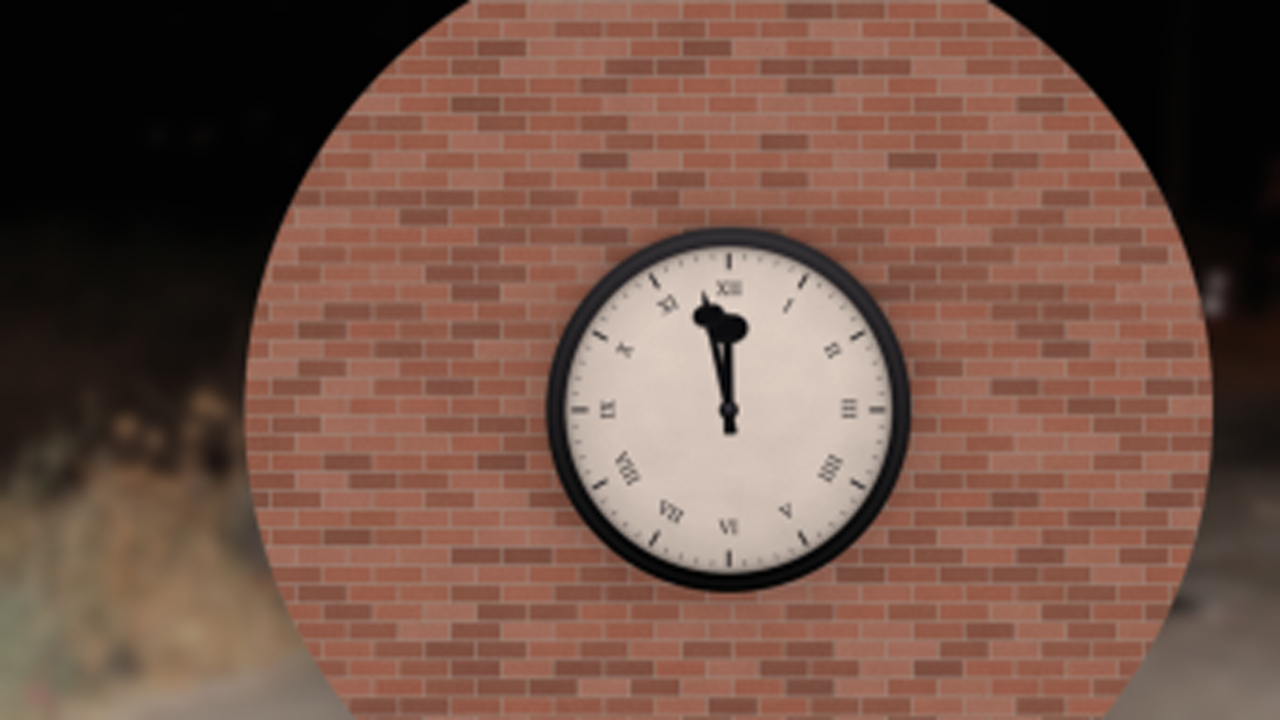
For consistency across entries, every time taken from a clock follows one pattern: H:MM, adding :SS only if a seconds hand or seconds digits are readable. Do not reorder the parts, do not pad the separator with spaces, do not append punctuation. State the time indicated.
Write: 11:58
